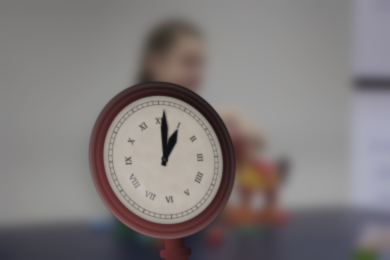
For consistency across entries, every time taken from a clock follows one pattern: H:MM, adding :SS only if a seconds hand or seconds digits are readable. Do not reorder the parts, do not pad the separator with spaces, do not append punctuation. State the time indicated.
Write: 1:01
